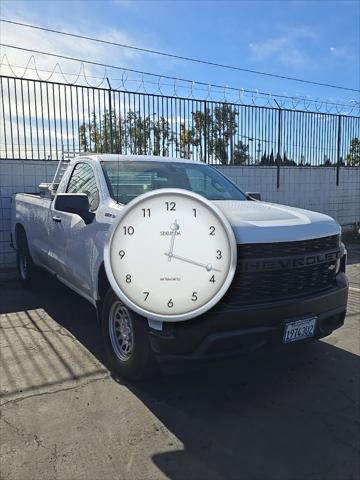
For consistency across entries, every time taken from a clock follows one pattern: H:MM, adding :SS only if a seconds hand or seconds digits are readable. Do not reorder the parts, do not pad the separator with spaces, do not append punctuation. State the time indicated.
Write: 12:18
